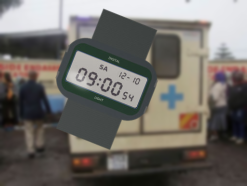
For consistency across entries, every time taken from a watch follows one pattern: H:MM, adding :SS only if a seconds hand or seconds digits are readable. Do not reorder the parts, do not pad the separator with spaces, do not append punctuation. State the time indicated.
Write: 9:00:54
